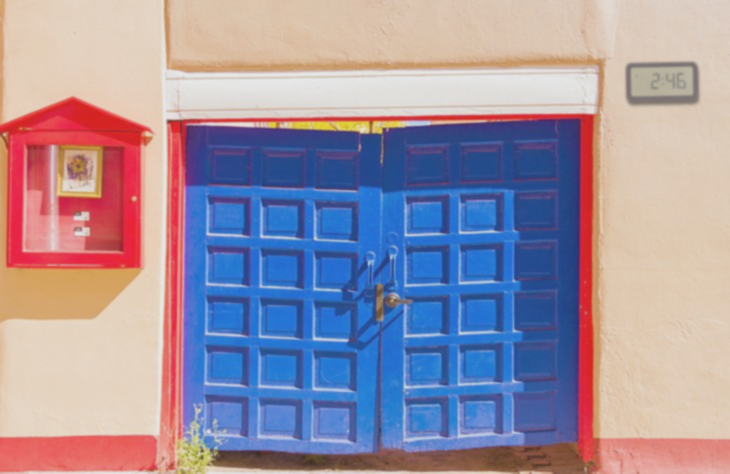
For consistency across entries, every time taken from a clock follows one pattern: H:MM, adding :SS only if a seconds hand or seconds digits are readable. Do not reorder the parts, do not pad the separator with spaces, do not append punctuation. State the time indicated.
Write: 2:46
